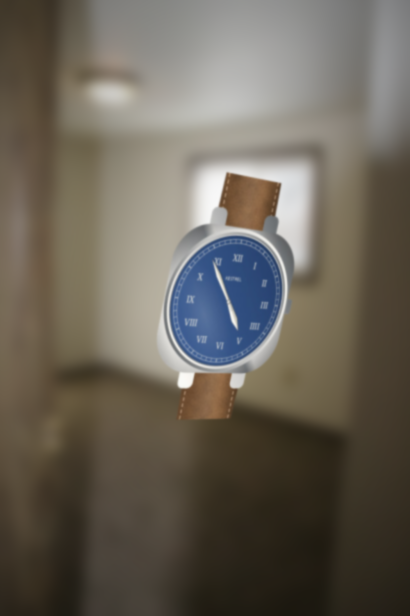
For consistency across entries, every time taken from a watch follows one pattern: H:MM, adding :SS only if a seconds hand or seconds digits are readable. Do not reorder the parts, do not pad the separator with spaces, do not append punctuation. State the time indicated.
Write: 4:54
